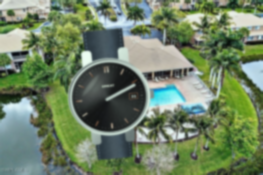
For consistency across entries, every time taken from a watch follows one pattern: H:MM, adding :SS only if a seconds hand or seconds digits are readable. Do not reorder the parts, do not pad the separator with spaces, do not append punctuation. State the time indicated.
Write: 2:11
